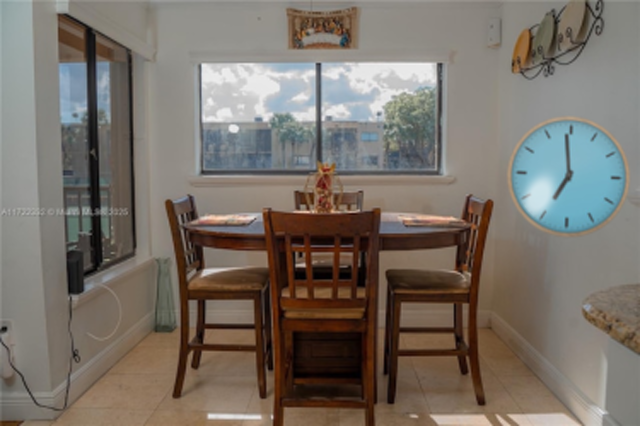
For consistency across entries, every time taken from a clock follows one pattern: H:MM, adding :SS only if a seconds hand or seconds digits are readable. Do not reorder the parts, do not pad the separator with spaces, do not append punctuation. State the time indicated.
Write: 6:59
